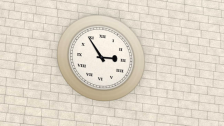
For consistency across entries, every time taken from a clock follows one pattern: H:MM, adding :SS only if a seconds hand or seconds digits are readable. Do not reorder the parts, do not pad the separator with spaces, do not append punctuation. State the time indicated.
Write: 2:54
